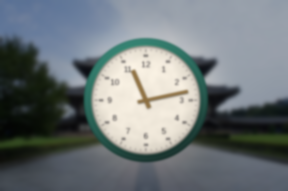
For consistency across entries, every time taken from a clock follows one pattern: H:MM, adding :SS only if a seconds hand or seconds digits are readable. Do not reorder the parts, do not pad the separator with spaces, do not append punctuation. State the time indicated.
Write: 11:13
